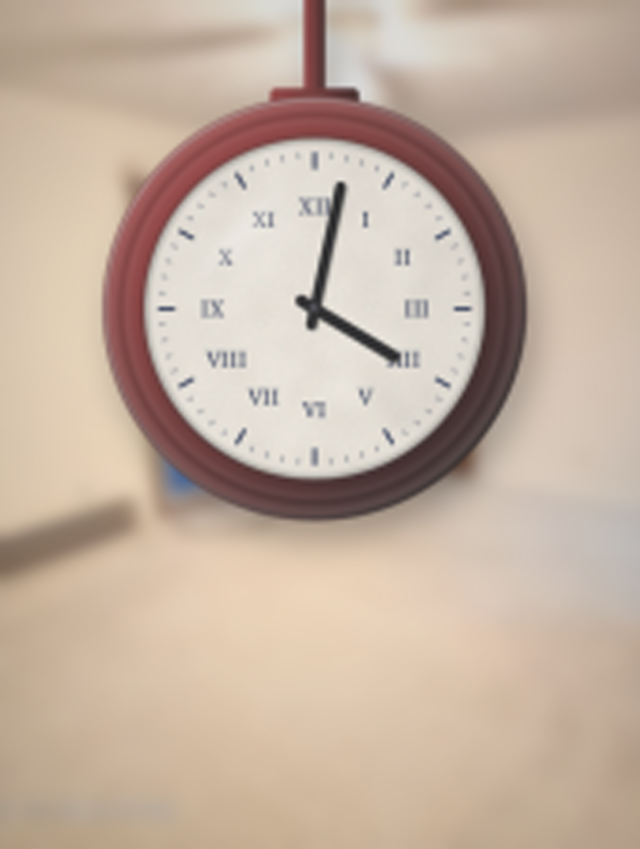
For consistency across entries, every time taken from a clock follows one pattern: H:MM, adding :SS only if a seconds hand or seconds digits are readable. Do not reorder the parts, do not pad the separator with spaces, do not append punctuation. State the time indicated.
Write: 4:02
